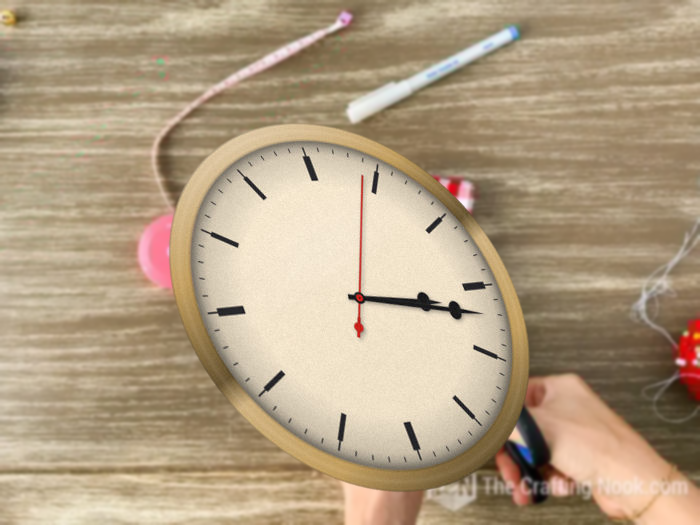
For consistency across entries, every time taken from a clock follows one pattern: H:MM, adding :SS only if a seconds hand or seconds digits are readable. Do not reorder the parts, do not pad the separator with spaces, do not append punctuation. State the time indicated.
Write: 3:17:04
